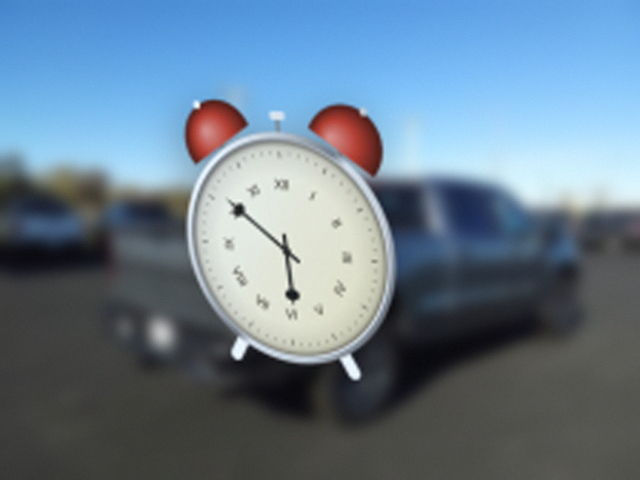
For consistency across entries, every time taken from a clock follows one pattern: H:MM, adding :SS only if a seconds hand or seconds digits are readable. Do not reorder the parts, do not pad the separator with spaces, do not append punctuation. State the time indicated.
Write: 5:51
